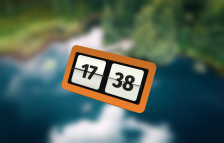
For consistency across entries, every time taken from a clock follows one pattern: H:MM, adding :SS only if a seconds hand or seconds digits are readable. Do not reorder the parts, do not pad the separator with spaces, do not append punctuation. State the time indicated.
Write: 17:38
